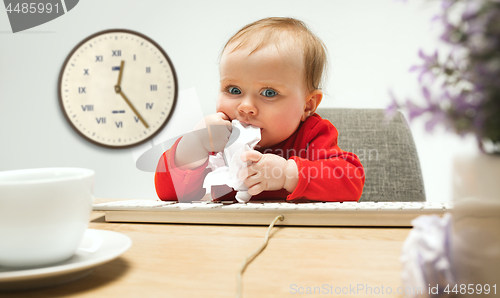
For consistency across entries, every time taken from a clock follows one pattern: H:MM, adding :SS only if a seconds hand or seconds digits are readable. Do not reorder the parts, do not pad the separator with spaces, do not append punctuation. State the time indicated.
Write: 12:24
